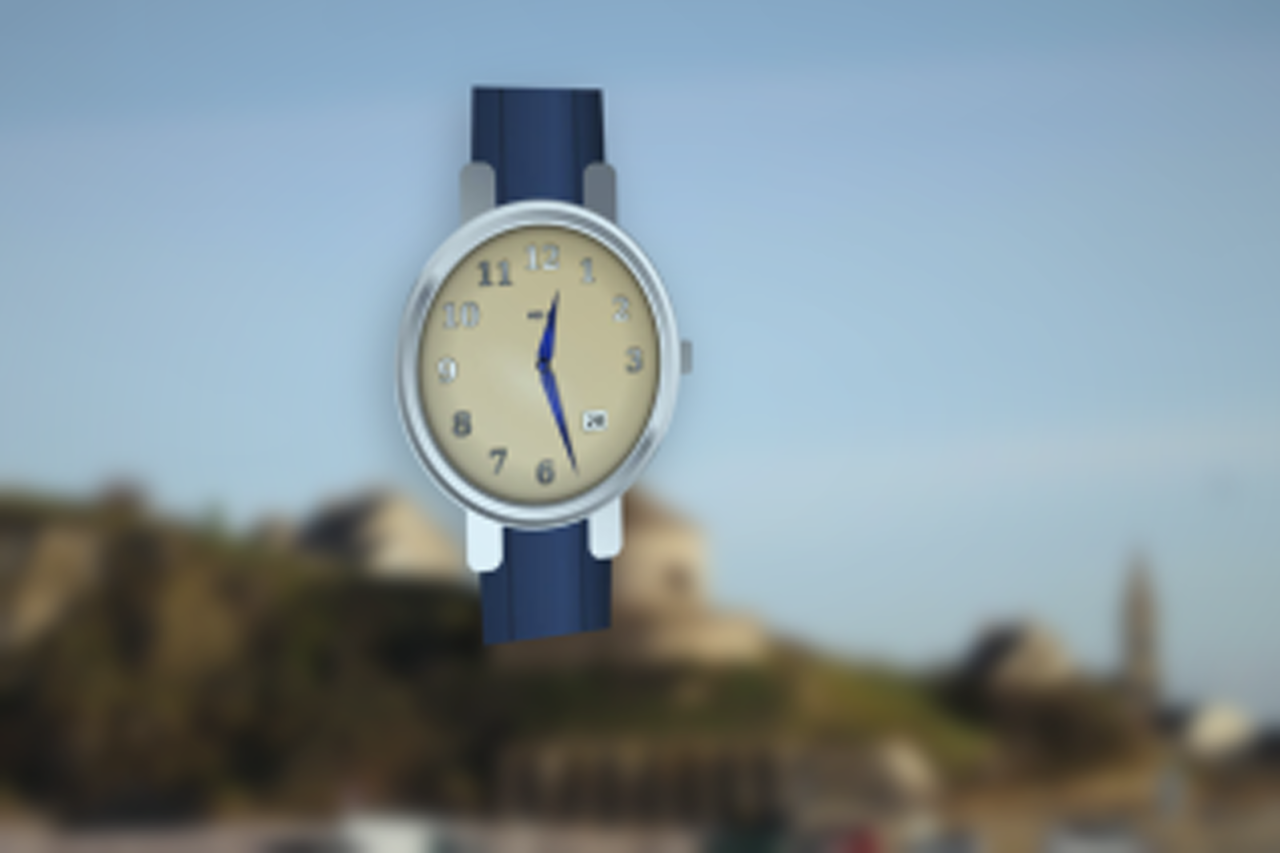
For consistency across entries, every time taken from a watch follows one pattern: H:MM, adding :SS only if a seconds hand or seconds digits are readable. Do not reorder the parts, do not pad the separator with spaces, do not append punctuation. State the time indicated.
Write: 12:27
